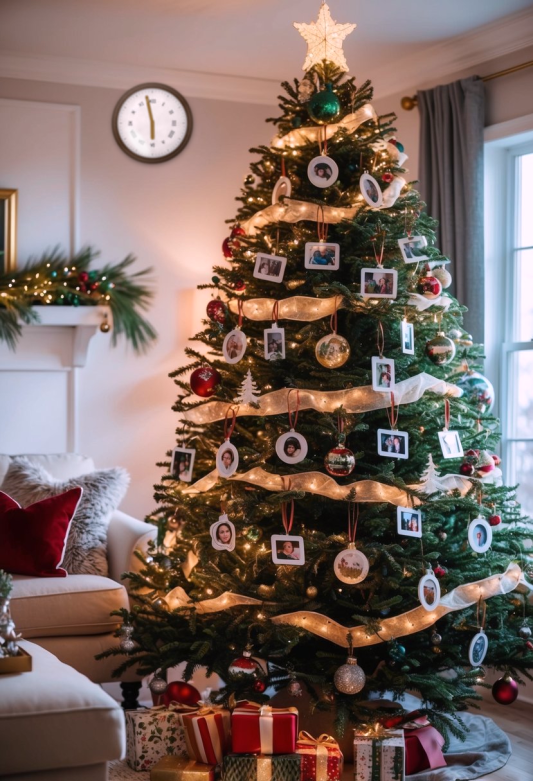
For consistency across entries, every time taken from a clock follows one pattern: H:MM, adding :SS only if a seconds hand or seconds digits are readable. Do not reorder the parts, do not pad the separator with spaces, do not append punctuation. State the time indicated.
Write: 5:58
